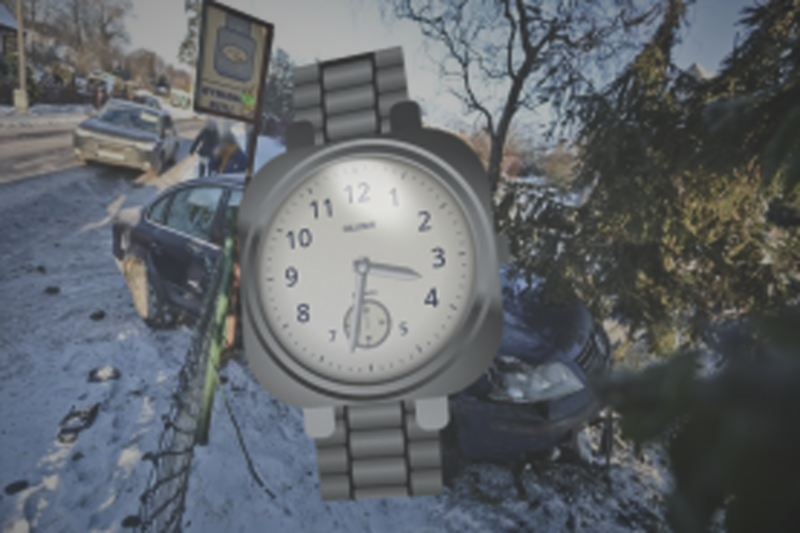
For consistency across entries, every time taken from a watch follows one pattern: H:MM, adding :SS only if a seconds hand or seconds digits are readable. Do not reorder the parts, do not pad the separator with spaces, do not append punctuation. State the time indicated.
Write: 3:32
